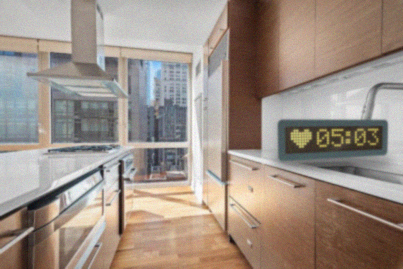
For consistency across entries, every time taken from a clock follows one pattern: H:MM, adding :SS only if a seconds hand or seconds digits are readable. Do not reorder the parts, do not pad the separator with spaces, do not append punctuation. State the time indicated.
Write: 5:03
